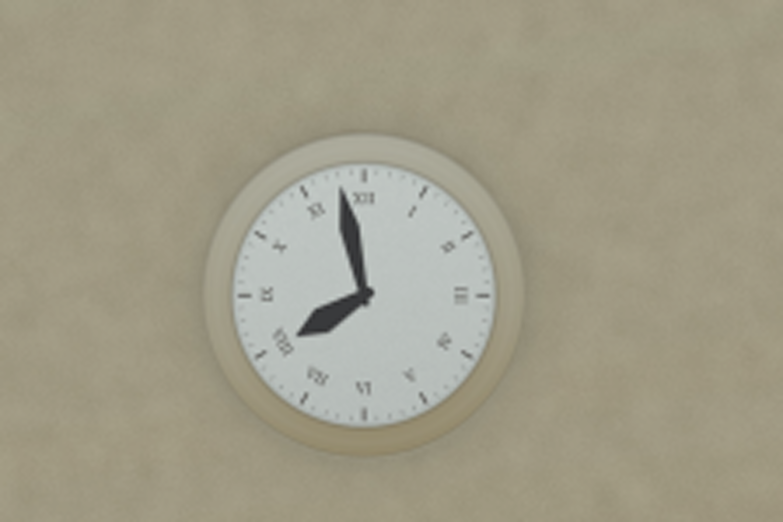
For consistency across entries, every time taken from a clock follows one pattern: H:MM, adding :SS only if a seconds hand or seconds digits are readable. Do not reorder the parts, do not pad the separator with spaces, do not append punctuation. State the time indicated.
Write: 7:58
